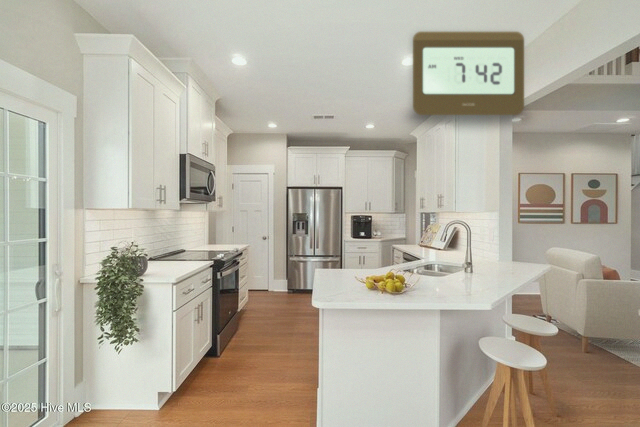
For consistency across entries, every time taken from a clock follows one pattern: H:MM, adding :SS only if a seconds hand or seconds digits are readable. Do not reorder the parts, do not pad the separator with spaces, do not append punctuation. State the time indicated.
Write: 7:42
